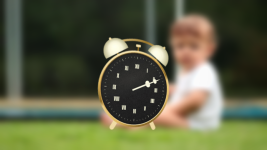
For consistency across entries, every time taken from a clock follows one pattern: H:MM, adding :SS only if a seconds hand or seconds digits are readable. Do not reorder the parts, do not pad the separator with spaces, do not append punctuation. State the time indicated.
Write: 2:11
